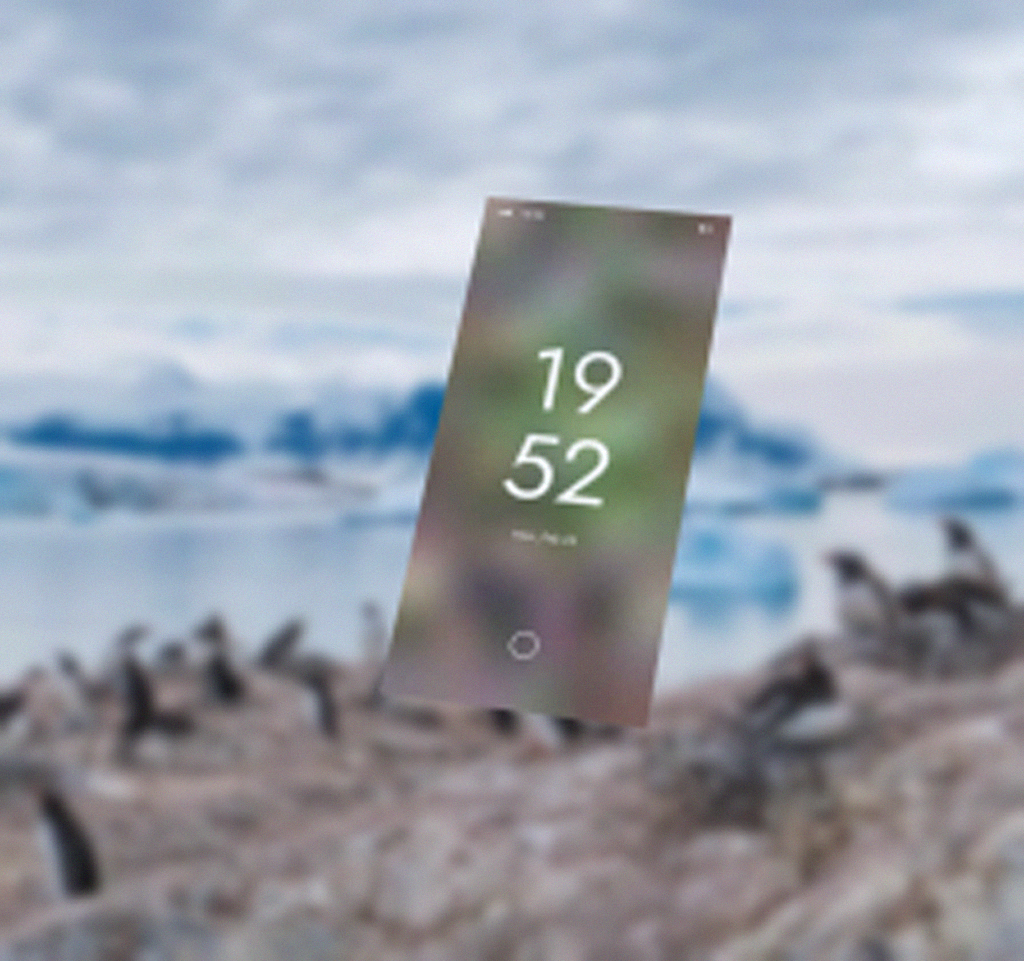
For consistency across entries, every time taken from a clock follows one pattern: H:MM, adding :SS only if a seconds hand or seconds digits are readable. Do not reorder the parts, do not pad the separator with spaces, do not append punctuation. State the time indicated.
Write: 19:52
